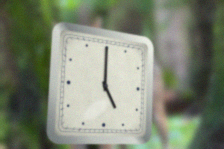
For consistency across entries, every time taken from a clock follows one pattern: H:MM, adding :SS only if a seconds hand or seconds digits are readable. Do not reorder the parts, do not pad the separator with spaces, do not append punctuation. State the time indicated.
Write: 5:00
